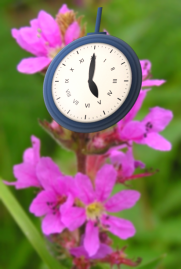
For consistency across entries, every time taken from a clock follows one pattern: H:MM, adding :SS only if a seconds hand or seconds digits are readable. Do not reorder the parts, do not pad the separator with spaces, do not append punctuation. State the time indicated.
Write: 5:00
